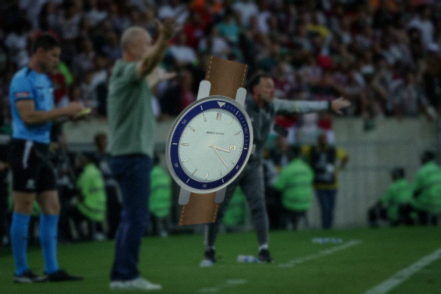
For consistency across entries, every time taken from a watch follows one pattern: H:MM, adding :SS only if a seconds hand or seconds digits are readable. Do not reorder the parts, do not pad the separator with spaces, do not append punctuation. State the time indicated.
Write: 3:22
